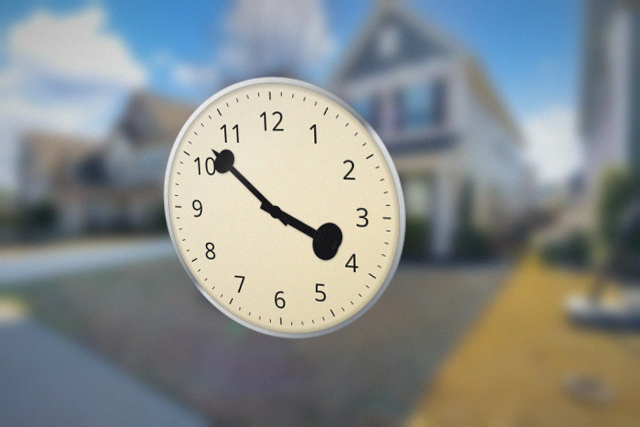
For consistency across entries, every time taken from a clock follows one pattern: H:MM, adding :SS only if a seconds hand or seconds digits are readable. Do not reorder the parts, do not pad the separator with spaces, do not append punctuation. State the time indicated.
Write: 3:52
